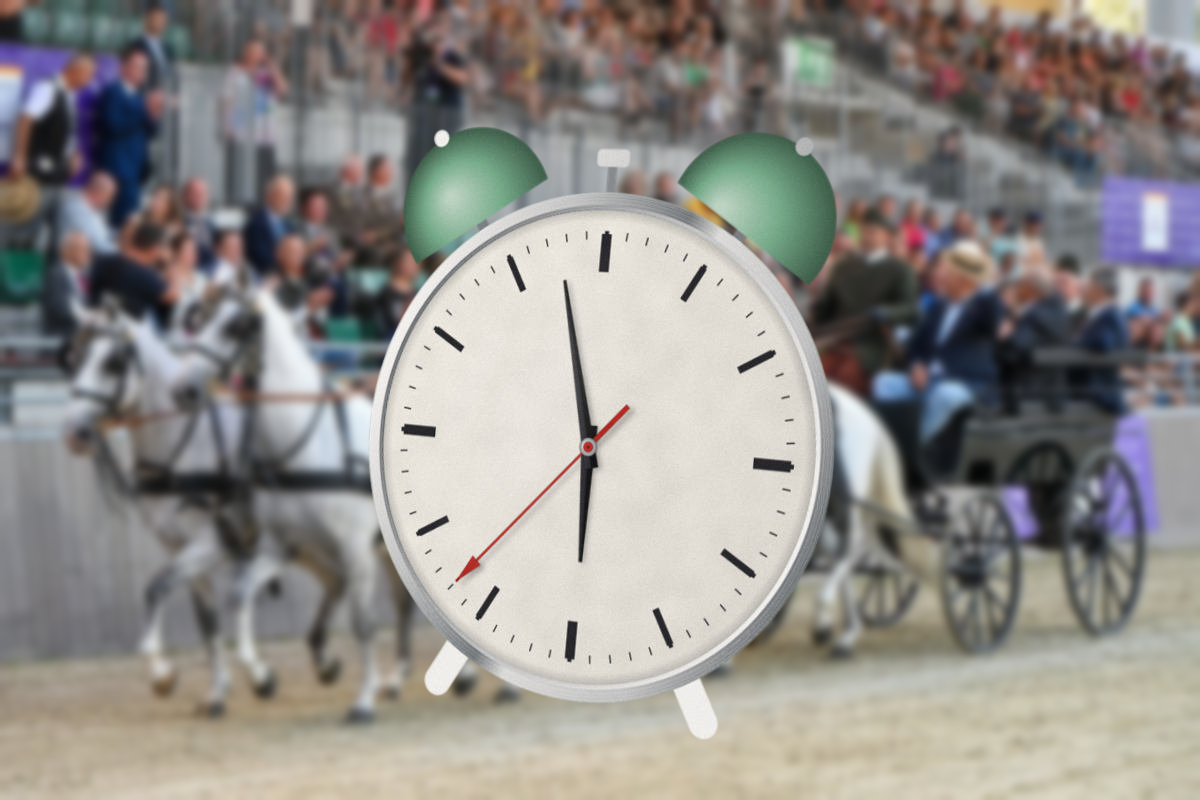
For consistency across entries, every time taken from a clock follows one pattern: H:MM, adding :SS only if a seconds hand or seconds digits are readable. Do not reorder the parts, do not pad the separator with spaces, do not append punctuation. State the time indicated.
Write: 5:57:37
